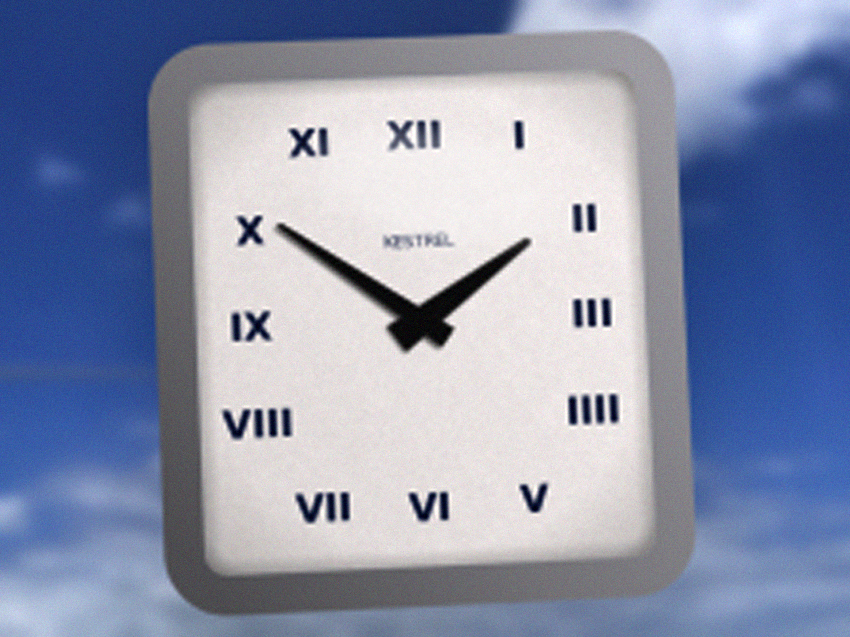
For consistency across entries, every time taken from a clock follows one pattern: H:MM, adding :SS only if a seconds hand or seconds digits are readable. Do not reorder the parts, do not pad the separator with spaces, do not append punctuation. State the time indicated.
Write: 1:51
